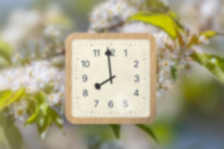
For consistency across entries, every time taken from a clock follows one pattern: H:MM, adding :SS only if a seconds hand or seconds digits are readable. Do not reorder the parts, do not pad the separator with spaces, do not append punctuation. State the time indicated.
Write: 7:59
